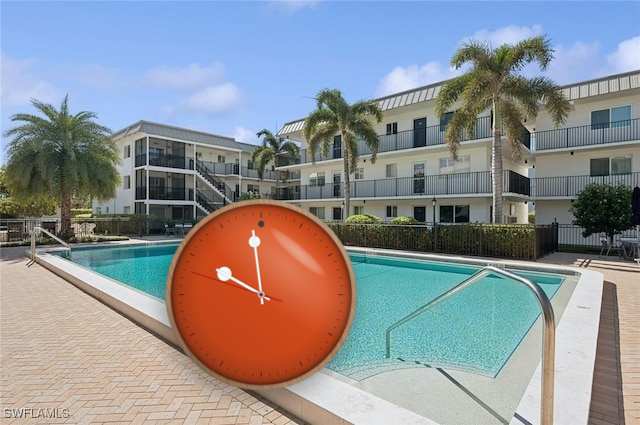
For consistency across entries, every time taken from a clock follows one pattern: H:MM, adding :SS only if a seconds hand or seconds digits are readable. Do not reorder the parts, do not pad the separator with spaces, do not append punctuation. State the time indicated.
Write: 9:58:48
